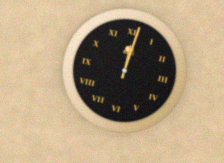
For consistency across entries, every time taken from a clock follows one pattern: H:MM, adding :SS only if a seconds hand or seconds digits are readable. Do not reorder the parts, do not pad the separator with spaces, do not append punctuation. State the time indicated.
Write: 12:01
